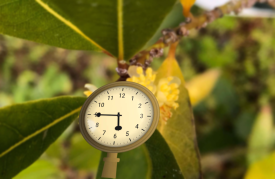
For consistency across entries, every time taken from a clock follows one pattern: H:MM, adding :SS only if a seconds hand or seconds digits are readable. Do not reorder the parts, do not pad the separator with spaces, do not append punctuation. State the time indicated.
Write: 5:45
